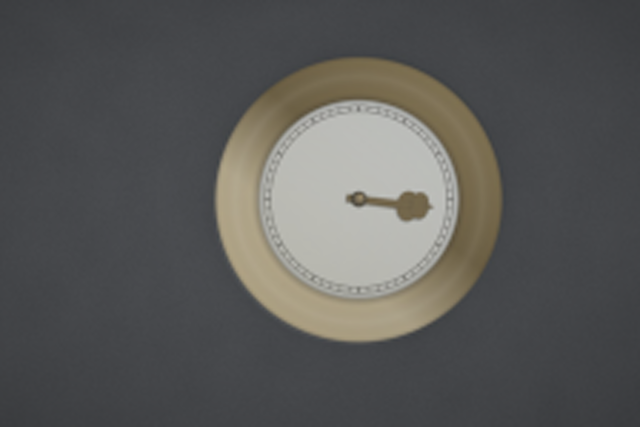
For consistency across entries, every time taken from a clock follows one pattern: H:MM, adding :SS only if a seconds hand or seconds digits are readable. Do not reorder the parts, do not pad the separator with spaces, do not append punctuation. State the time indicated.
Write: 3:16
